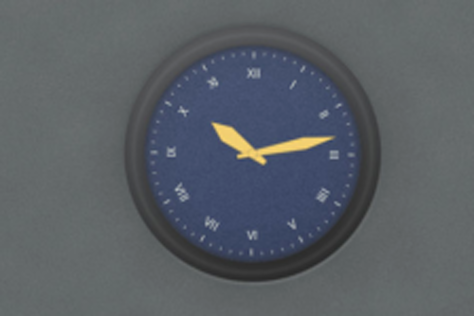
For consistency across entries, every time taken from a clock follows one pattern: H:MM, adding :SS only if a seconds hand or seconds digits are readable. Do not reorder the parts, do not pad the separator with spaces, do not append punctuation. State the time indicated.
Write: 10:13
